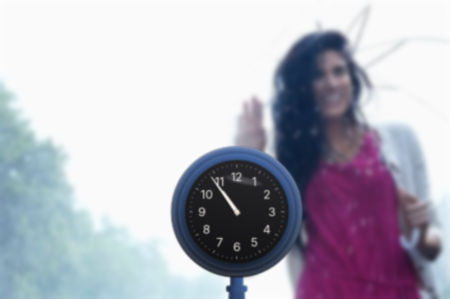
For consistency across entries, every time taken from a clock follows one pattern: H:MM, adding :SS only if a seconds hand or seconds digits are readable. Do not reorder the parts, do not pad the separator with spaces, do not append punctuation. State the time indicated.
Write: 10:54
